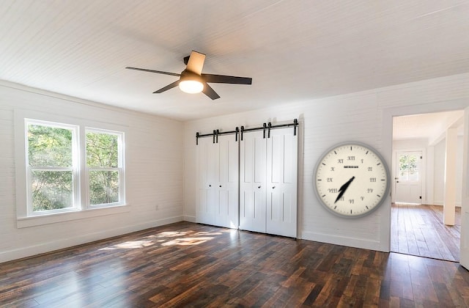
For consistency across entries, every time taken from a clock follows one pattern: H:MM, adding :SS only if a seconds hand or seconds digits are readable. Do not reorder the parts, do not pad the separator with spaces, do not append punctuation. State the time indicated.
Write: 7:36
